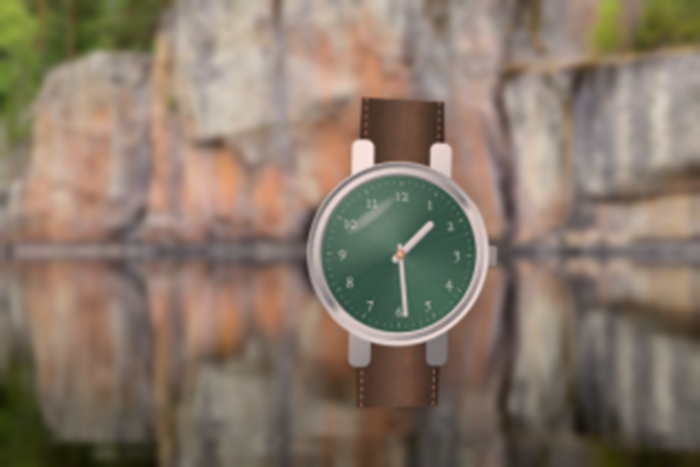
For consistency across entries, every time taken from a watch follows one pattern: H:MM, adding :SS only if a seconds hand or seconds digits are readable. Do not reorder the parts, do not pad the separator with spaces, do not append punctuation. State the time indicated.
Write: 1:29
